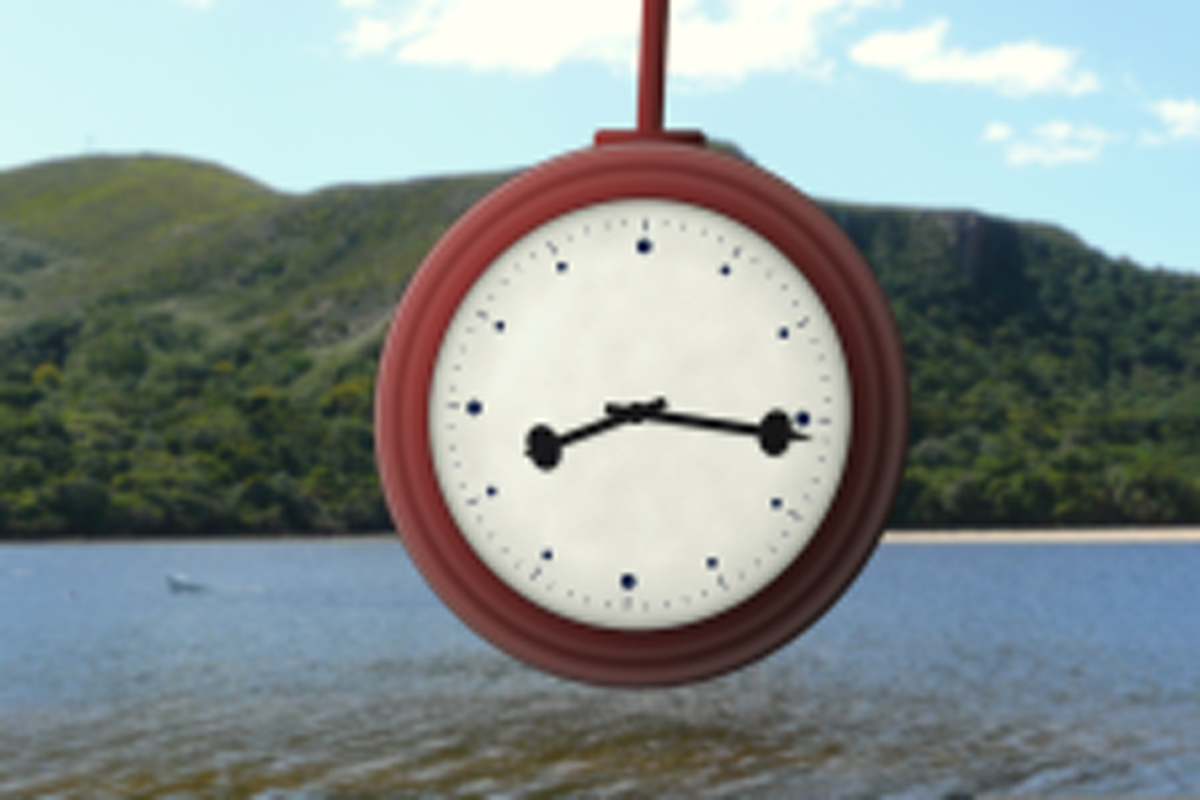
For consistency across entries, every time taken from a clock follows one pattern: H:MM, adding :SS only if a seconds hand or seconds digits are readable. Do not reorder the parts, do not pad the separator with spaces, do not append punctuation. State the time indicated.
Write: 8:16
